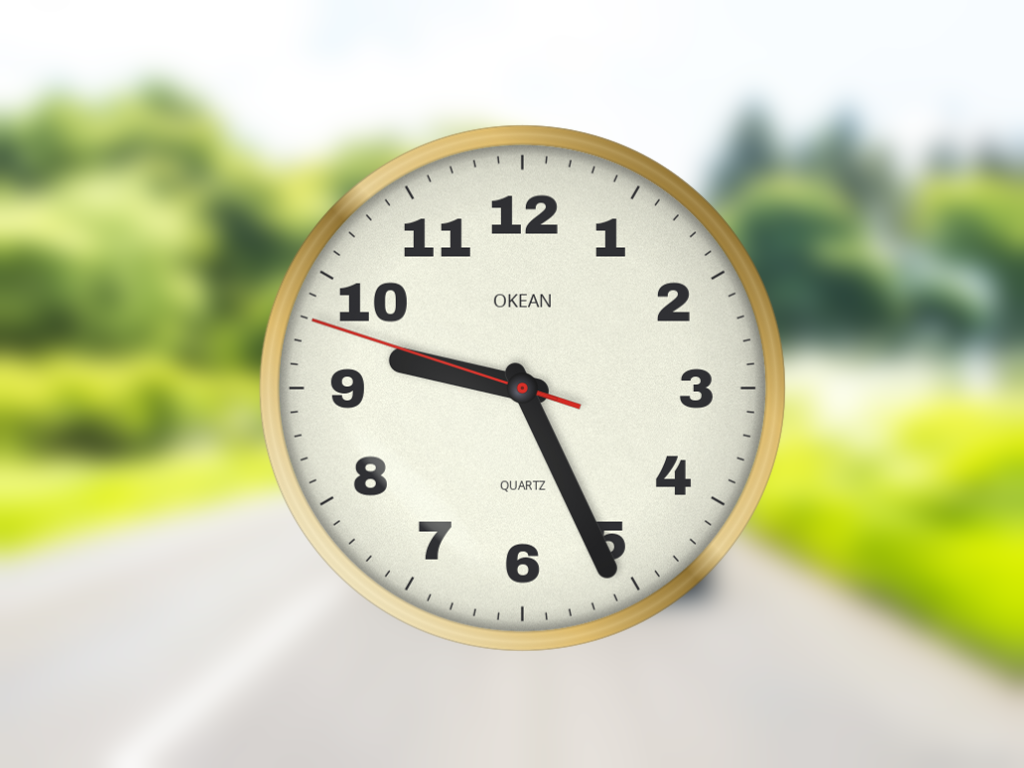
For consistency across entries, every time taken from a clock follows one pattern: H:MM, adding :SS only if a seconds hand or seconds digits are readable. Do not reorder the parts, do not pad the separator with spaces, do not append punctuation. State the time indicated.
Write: 9:25:48
